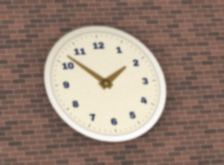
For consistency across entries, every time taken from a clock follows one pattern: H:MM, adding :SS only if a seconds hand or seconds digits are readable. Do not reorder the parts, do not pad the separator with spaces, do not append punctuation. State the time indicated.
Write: 1:52
